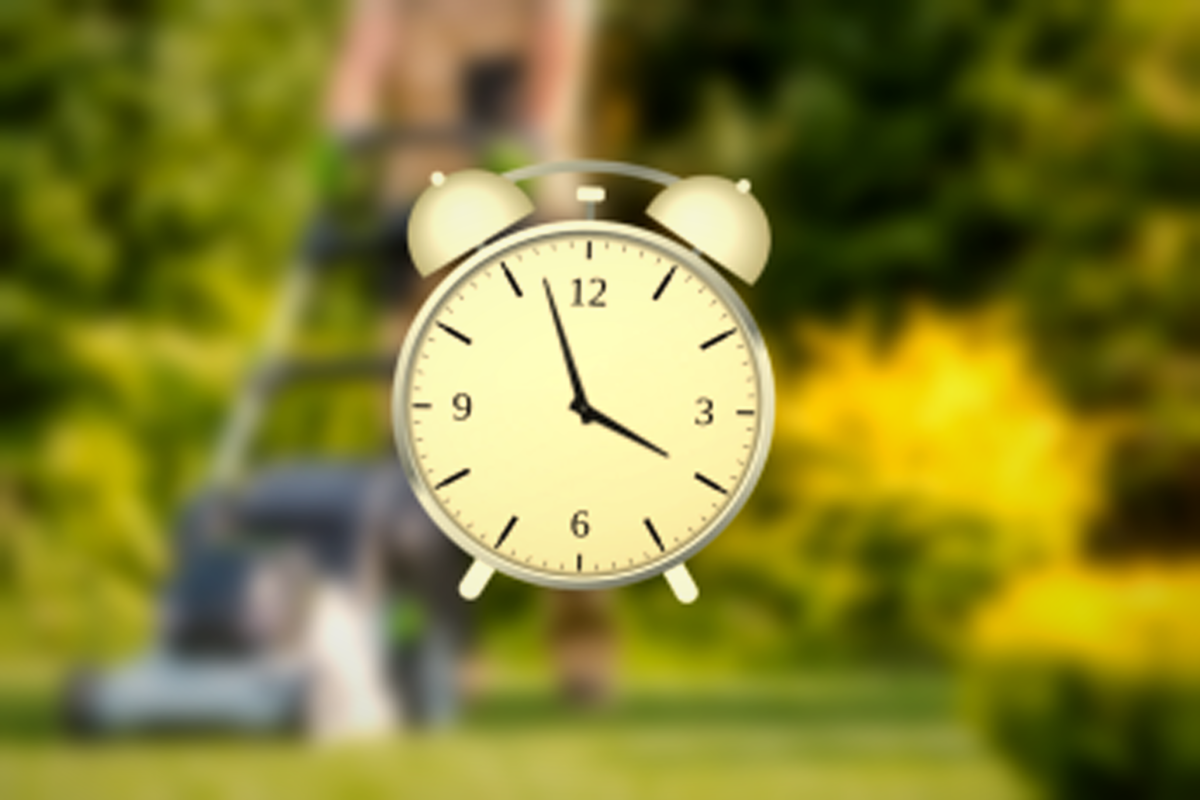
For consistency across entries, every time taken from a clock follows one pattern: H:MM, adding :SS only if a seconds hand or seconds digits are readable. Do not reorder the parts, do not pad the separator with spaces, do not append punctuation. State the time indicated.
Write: 3:57
